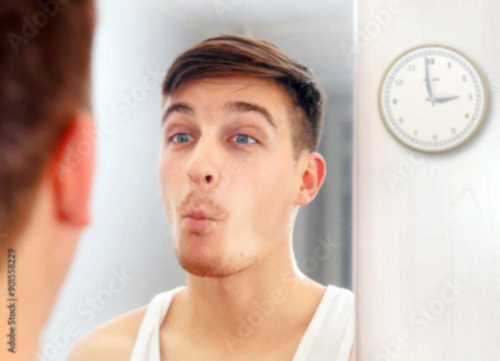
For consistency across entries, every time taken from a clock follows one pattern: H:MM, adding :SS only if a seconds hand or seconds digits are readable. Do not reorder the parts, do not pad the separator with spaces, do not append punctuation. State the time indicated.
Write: 2:59
